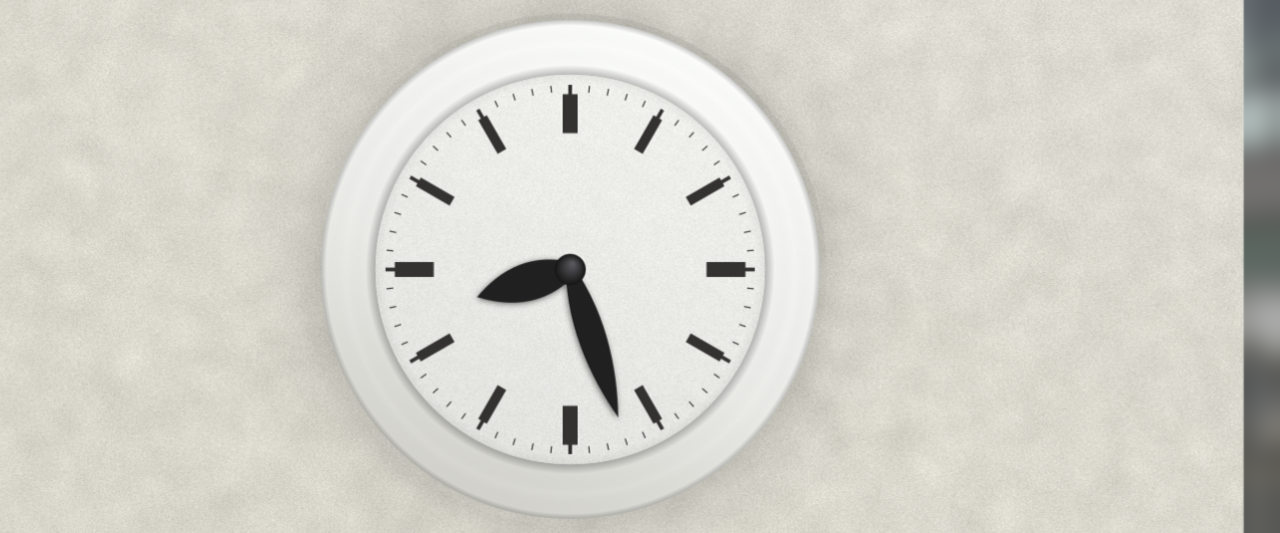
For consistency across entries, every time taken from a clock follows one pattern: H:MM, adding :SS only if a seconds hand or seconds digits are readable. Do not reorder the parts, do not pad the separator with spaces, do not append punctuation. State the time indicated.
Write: 8:27
